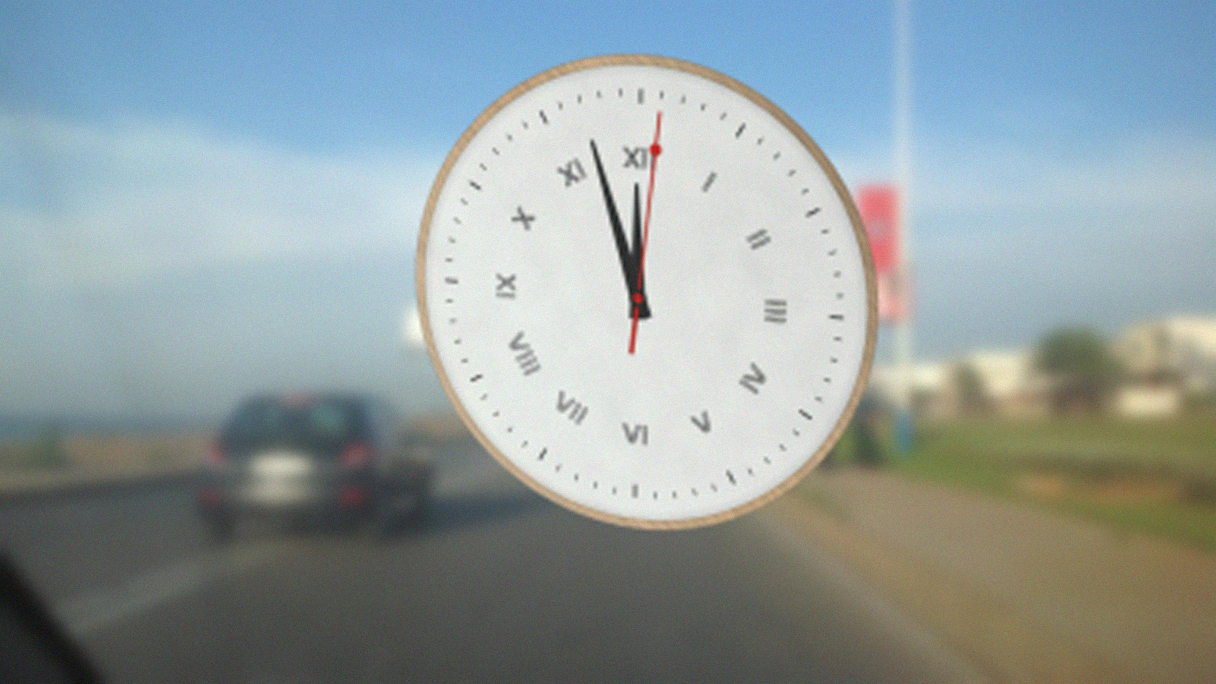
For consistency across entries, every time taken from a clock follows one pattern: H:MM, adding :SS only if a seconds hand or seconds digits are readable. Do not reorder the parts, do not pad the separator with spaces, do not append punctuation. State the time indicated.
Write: 11:57:01
